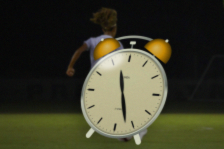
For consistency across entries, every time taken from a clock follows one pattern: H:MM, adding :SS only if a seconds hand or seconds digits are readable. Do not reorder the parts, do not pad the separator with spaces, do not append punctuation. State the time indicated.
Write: 11:27
